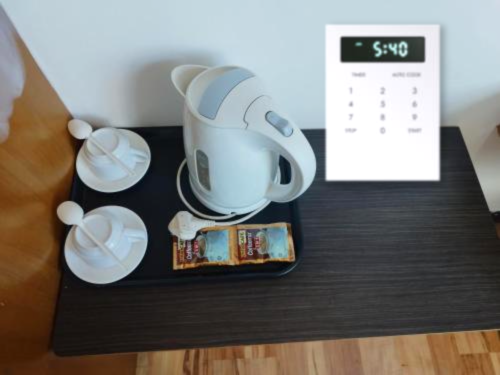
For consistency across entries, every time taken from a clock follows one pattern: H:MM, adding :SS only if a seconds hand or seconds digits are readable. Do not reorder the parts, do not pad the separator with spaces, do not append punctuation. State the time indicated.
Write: 5:40
